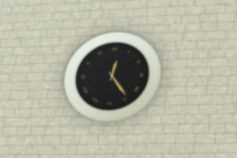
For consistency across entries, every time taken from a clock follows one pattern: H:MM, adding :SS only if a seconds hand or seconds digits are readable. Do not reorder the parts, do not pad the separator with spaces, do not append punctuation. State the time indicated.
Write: 12:24
